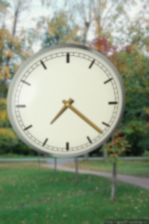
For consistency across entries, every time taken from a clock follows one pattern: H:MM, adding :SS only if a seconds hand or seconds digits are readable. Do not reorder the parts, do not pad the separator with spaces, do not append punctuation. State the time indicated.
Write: 7:22
